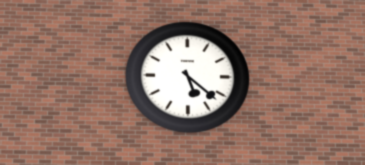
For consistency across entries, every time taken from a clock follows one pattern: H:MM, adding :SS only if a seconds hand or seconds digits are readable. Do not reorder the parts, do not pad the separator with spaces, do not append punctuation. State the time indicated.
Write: 5:22
